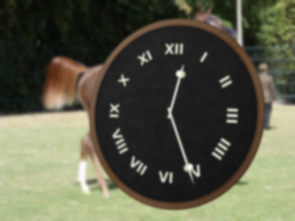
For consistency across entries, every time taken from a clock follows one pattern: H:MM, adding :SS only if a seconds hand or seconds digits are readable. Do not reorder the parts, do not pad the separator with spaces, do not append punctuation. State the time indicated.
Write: 12:26
